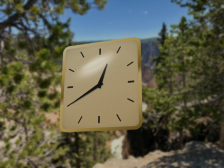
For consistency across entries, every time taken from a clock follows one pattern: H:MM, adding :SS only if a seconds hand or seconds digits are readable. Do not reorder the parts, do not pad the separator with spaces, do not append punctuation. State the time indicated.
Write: 12:40
